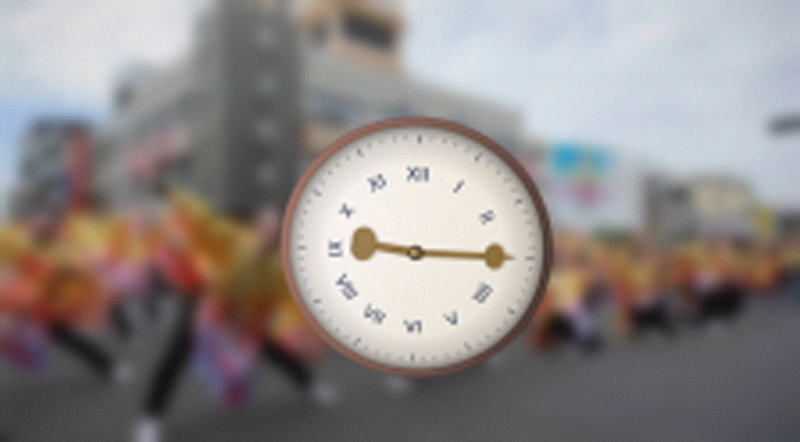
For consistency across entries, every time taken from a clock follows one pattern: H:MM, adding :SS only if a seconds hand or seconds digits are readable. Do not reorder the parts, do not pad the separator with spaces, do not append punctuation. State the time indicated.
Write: 9:15
